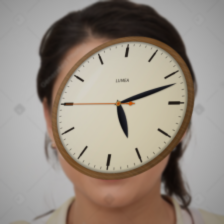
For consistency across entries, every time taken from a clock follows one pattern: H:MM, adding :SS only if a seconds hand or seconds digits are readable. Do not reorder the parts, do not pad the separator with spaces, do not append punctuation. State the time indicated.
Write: 5:11:45
